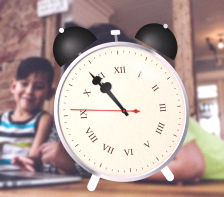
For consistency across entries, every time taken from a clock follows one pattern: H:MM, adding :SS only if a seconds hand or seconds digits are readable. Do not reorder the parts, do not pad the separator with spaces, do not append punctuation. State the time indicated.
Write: 10:53:46
